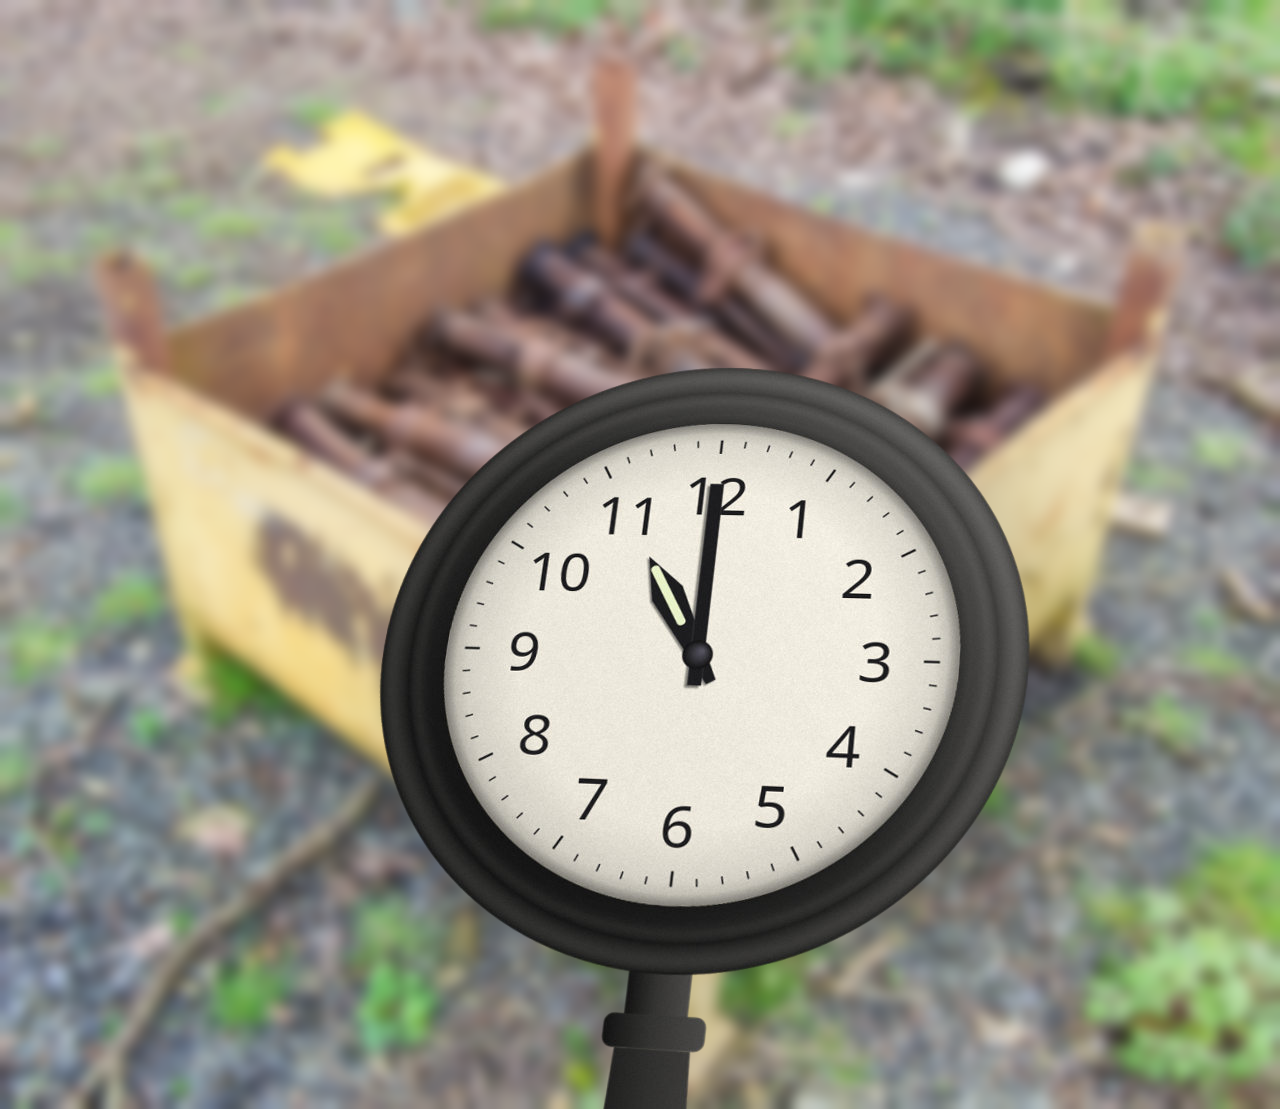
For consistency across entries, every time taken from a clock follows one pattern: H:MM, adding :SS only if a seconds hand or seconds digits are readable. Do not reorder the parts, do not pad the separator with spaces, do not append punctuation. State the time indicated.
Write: 11:00
